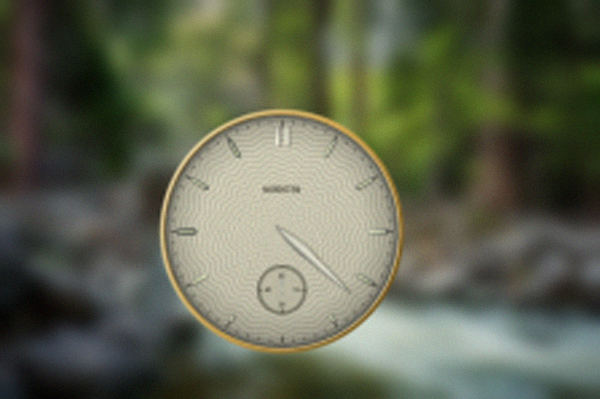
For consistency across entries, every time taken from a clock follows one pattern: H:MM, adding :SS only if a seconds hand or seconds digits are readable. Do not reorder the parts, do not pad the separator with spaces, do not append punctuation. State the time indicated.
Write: 4:22
